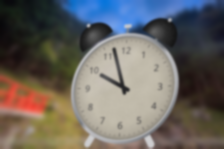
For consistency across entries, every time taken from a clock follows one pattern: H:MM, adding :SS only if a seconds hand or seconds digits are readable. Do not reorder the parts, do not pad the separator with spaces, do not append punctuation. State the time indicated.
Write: 9:57
